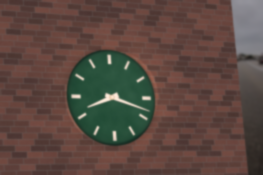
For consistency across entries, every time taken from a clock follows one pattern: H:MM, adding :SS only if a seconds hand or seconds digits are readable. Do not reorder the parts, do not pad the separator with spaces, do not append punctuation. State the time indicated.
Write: 8:18
